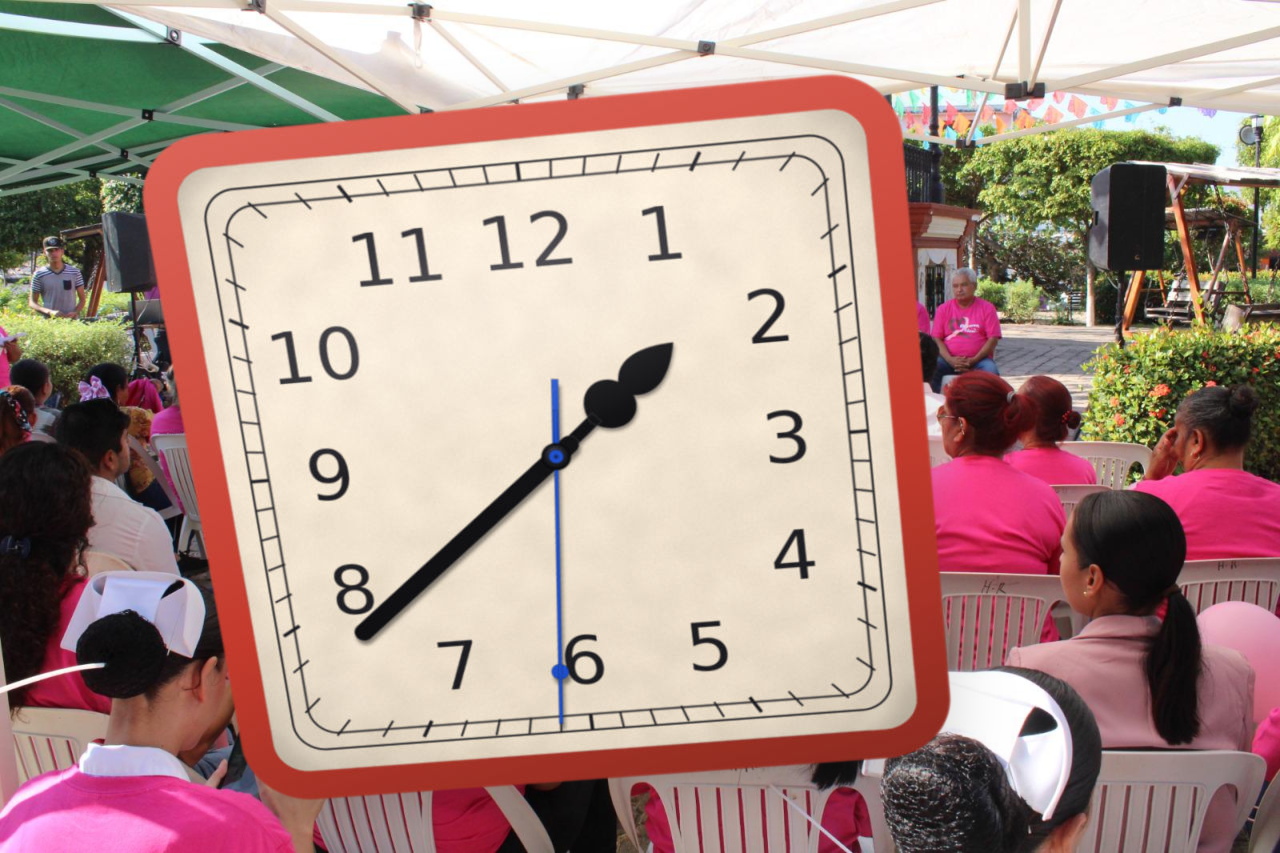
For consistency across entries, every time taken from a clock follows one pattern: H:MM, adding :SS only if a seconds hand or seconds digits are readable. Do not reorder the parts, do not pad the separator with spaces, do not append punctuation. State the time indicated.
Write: 1:38:31
